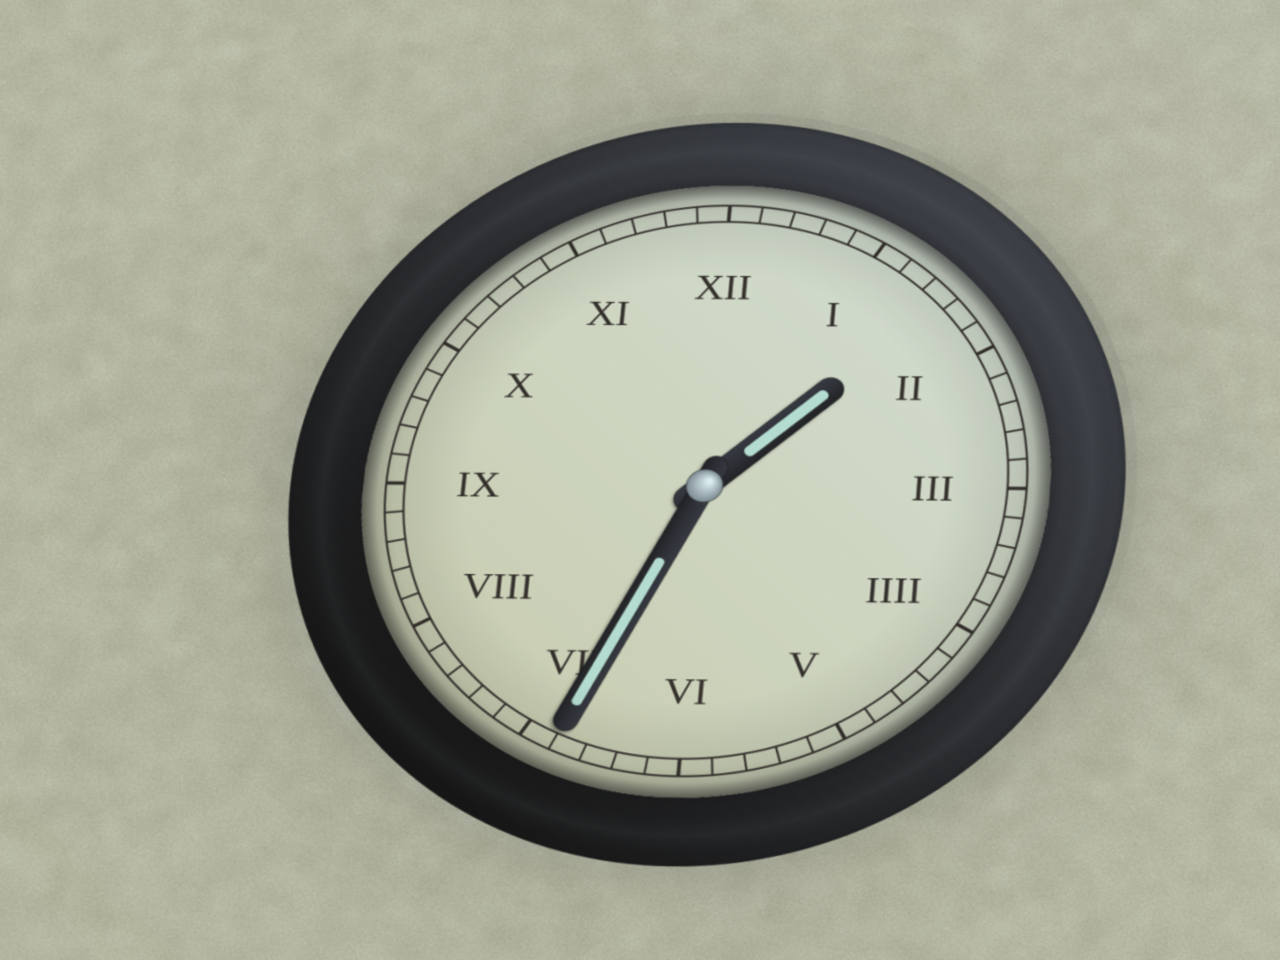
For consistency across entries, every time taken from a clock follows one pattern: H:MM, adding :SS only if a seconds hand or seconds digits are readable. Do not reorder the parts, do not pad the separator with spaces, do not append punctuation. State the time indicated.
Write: 1:34
